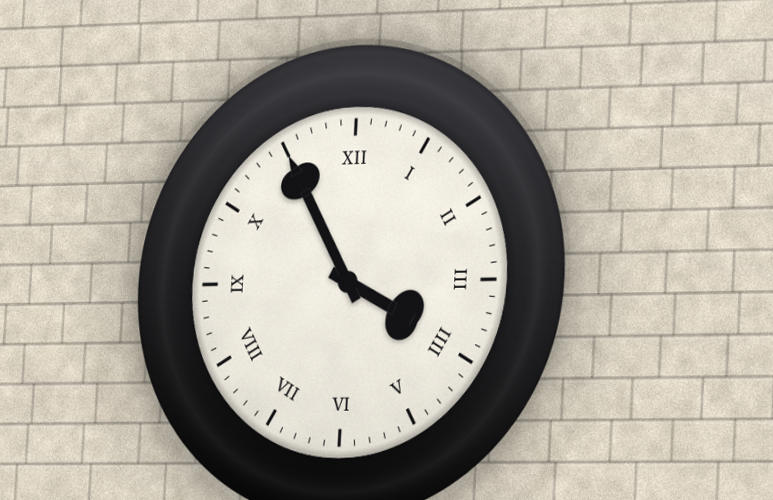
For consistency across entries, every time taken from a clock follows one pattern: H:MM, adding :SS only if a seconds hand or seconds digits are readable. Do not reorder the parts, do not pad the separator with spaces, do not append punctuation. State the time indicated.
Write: 3:55
